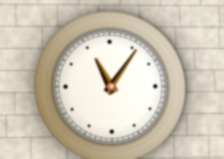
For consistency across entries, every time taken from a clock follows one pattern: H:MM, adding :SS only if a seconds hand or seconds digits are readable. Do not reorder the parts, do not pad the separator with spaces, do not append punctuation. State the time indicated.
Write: 11:06
